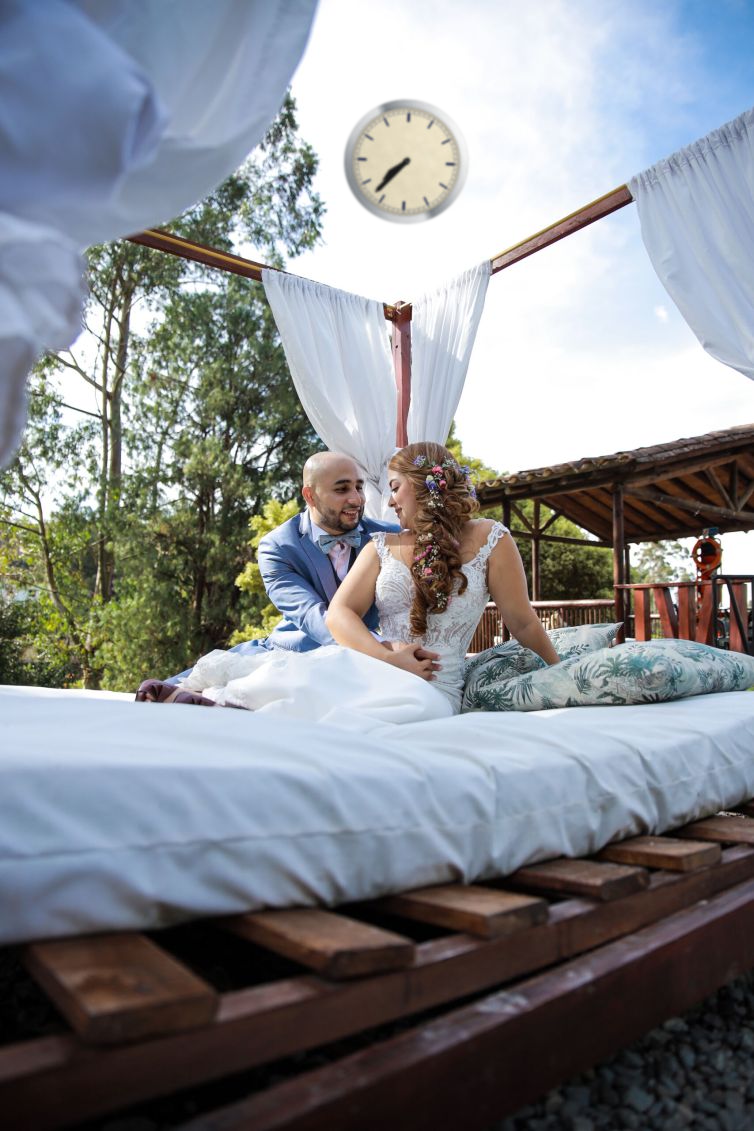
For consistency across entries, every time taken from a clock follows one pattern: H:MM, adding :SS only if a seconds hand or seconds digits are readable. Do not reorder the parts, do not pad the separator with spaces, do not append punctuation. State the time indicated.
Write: 7:37
